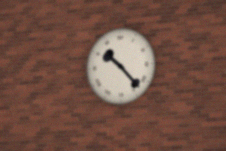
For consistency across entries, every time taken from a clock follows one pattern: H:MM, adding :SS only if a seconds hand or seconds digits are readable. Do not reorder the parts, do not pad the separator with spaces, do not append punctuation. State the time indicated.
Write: 10:23
